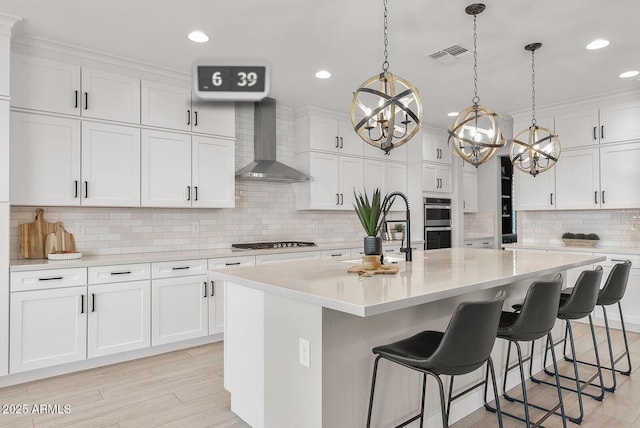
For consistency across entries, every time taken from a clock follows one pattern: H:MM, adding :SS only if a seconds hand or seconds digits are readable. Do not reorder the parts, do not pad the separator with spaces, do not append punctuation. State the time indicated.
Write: 6:39
